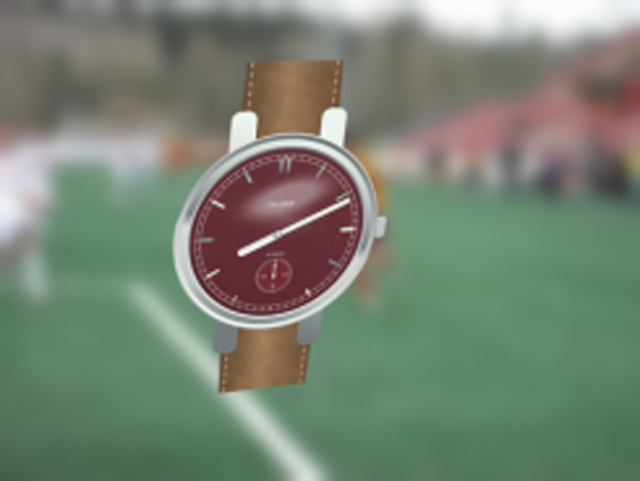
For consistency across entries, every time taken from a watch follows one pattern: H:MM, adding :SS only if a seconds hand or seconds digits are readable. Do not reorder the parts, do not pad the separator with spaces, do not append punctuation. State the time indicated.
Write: 8:11
